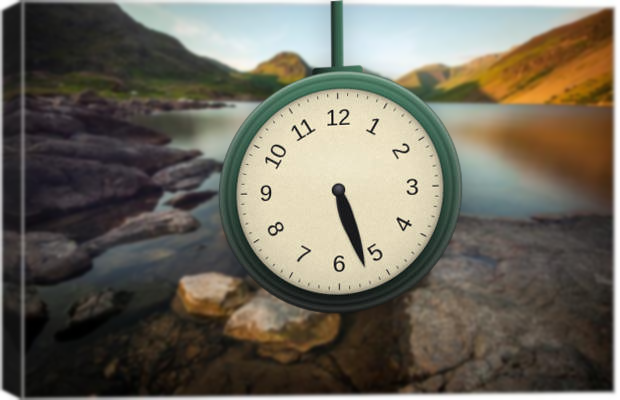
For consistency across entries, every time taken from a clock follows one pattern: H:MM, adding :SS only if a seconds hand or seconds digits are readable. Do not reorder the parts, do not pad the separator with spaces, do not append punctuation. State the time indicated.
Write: 5:27
